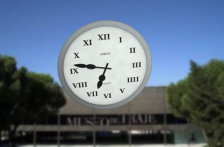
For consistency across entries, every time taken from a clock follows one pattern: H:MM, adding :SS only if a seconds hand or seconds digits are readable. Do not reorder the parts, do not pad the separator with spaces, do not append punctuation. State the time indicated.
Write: 6:47
